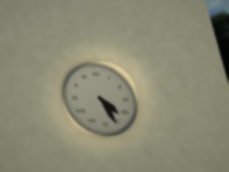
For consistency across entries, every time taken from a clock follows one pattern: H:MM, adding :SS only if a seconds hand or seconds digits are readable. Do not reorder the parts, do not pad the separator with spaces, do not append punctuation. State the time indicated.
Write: 4:26
